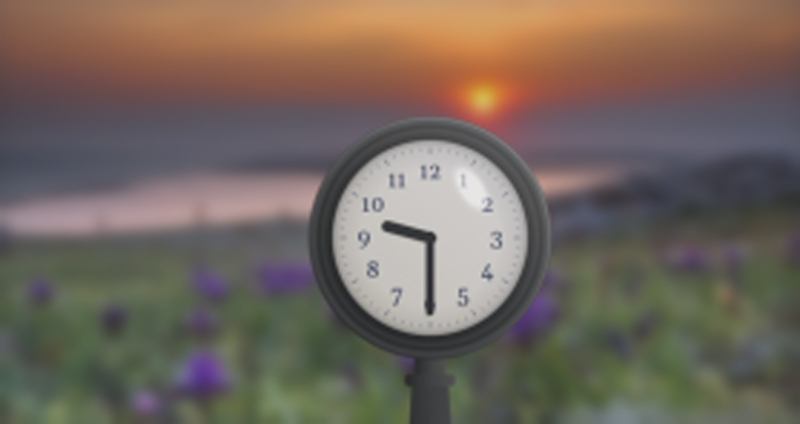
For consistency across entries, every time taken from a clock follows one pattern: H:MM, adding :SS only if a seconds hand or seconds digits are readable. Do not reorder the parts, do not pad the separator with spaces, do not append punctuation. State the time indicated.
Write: 9:30
